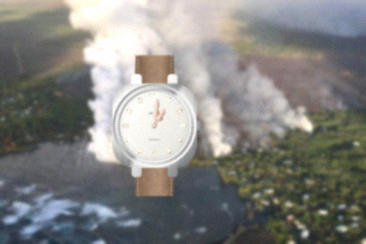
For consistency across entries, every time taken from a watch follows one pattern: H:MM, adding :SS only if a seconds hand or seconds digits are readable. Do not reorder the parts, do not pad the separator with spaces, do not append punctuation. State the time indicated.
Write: 1:01
